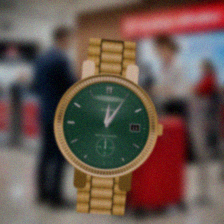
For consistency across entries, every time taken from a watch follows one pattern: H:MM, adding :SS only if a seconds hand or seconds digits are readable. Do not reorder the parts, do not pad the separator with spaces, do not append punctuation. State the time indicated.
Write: 12:05
